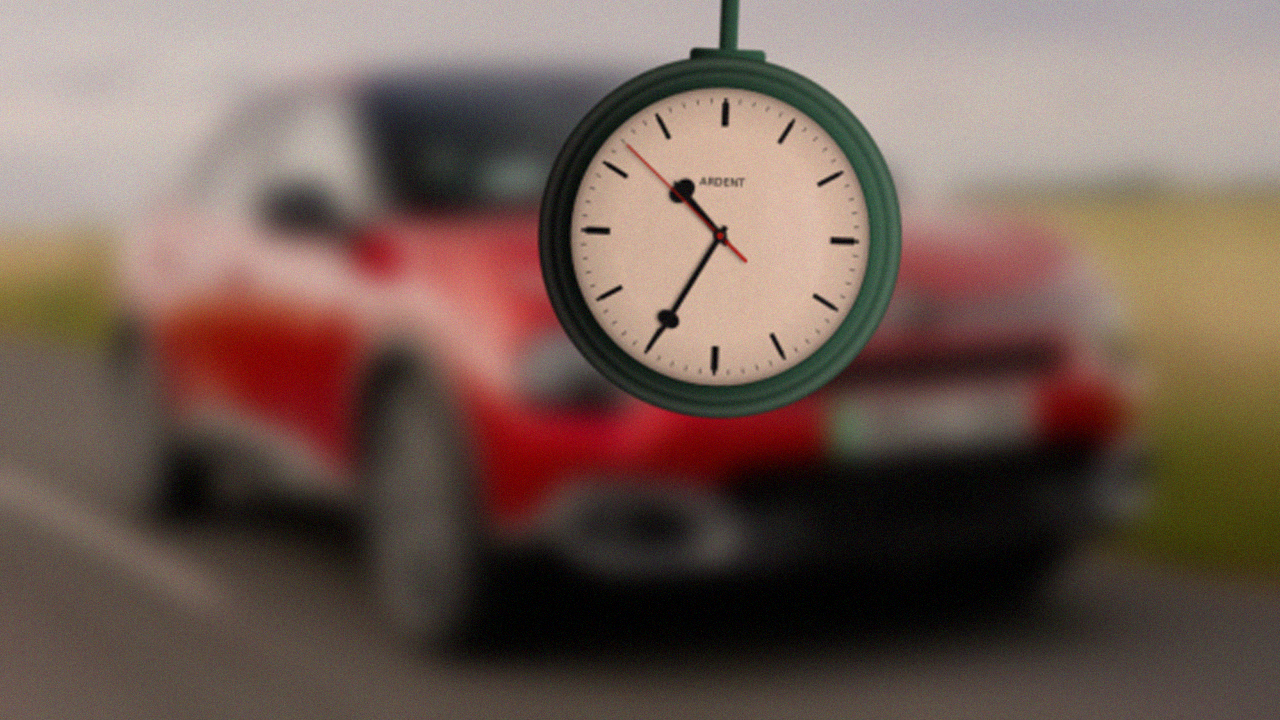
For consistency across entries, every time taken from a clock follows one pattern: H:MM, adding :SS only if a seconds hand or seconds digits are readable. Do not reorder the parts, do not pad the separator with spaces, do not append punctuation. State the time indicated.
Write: 10:34:52
